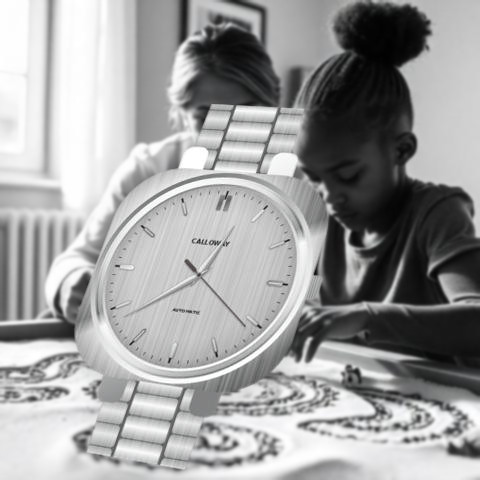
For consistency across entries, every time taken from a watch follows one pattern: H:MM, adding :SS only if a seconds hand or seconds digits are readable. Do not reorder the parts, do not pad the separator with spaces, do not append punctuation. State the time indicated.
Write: 12:38:21
